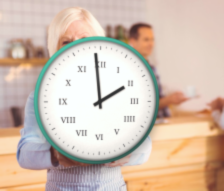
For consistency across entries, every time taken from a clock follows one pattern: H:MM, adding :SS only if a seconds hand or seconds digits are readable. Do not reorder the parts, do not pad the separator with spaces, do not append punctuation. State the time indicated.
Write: 1:59
